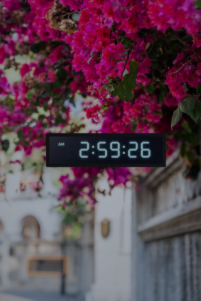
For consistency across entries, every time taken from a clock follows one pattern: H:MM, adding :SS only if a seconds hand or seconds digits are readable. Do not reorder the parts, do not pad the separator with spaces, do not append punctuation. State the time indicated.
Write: 2:59:26
